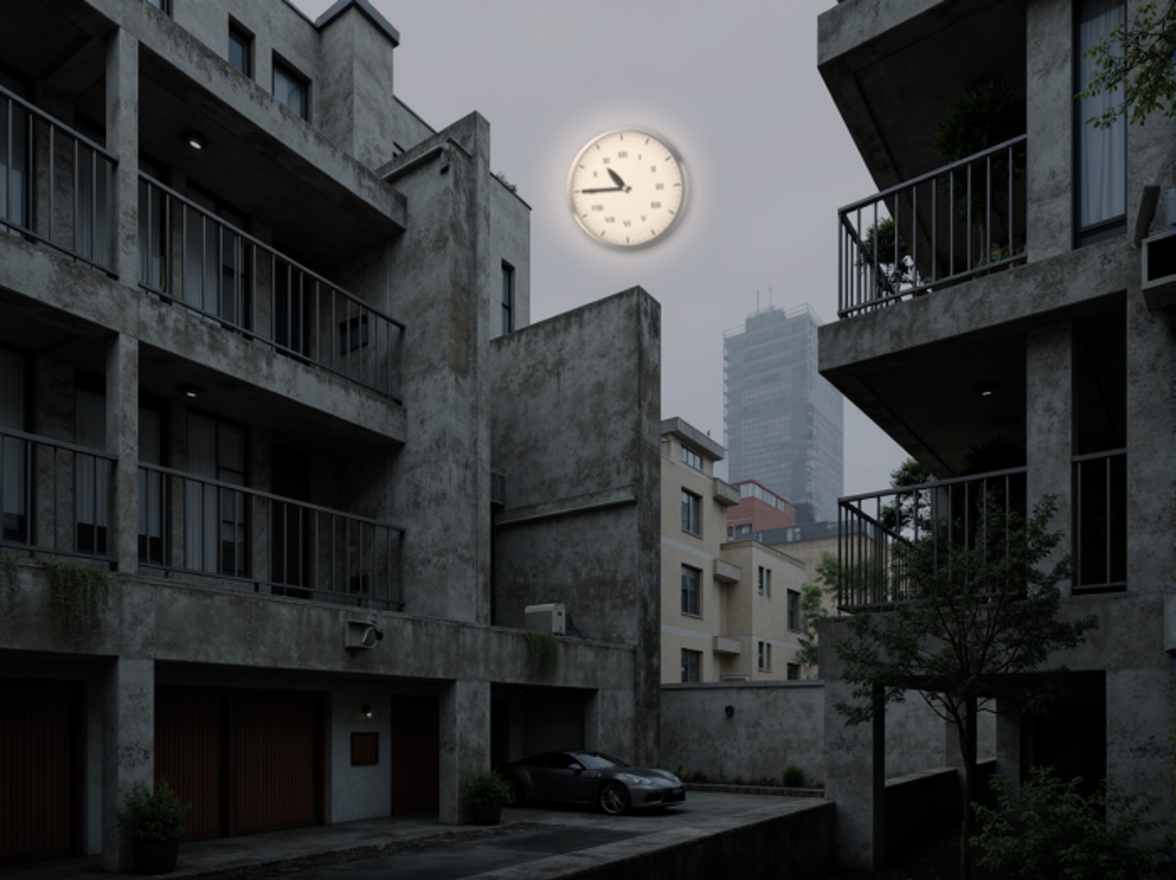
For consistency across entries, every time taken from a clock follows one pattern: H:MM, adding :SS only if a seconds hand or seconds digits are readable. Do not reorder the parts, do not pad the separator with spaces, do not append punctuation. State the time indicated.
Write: 10:45
